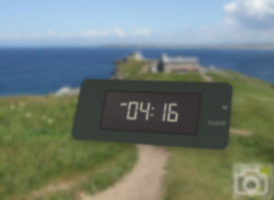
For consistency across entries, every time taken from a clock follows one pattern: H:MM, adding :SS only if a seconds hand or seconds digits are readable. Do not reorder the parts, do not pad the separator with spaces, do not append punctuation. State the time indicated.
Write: 4:16
